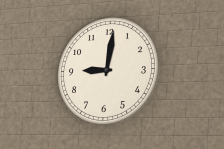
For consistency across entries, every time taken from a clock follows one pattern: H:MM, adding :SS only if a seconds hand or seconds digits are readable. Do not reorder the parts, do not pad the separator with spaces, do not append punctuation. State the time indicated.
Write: 9:01
